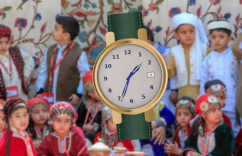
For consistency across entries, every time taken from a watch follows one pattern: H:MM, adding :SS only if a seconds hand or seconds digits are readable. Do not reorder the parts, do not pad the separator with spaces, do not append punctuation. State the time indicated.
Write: 1:34
